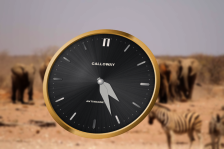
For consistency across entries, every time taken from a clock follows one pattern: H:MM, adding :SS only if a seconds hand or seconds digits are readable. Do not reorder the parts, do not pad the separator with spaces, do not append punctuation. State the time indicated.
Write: 4:26
